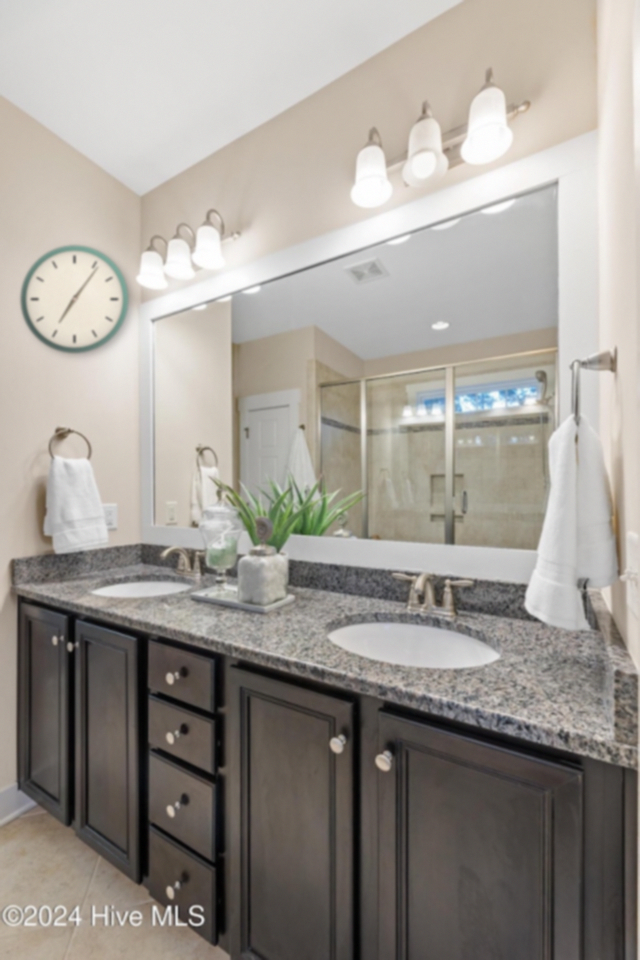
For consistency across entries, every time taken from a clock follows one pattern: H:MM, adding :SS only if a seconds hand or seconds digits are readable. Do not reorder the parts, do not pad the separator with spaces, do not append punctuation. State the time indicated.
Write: 7:06
